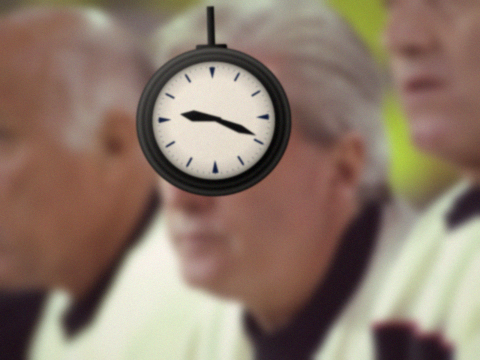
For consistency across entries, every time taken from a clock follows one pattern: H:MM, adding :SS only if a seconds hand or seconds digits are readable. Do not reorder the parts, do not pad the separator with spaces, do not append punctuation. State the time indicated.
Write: 9:19
